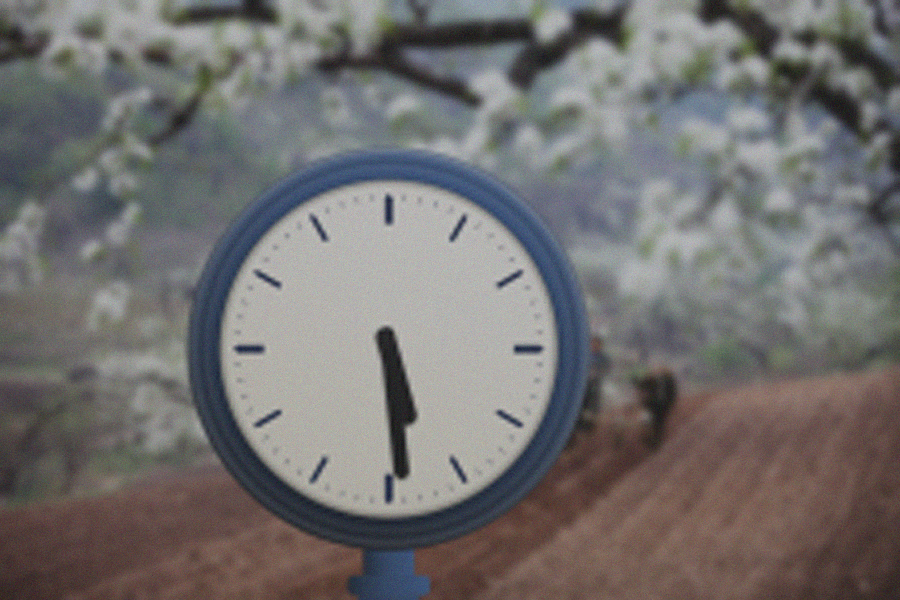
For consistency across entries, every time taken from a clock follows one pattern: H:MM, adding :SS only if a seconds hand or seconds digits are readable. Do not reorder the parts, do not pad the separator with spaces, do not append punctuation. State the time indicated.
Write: 5:29
